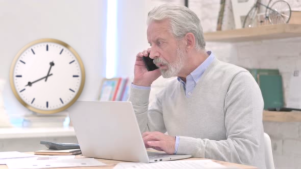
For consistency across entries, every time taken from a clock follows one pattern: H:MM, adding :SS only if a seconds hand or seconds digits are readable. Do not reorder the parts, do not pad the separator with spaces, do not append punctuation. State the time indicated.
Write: 12:41
